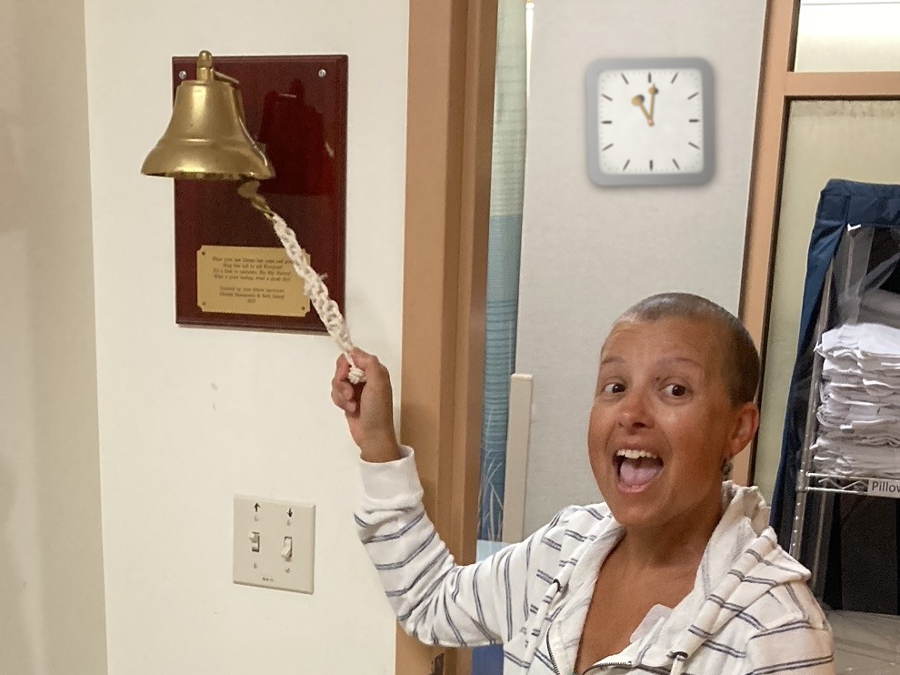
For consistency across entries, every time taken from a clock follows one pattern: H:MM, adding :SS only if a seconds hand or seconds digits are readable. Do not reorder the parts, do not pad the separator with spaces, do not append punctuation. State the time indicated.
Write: 11:01
